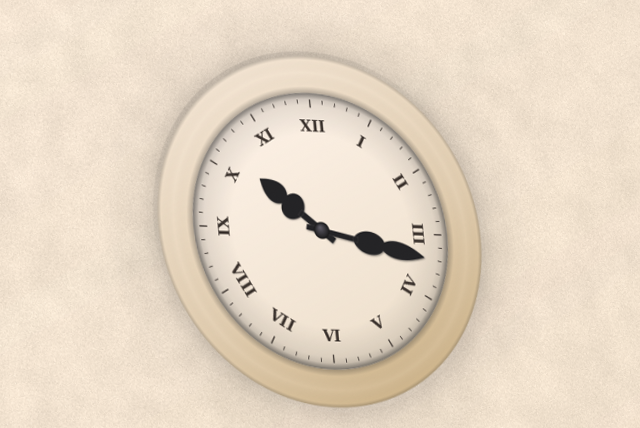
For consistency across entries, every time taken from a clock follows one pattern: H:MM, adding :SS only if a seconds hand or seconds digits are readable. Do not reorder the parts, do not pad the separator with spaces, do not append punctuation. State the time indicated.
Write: 10:17
